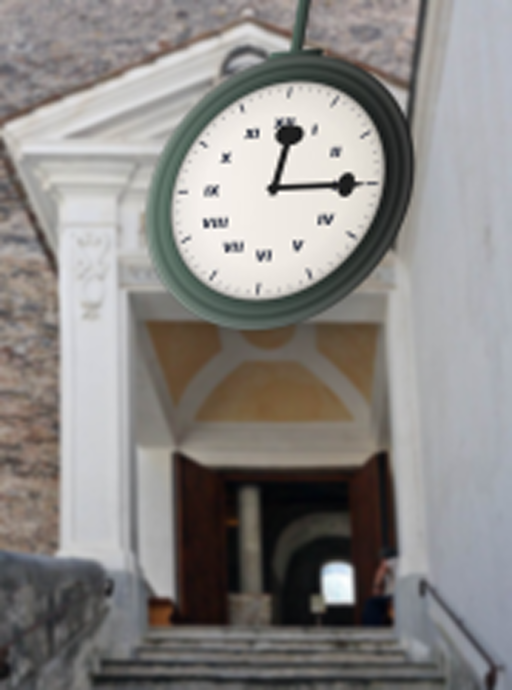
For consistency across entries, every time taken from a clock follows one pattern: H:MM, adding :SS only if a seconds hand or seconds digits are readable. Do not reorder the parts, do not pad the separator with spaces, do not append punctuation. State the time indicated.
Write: 12:15
